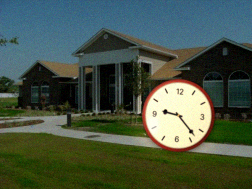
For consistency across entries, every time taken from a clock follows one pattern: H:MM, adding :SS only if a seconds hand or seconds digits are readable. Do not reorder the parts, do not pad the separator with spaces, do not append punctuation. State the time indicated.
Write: 9:23
